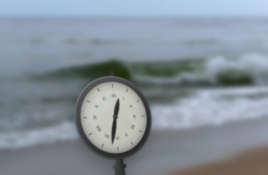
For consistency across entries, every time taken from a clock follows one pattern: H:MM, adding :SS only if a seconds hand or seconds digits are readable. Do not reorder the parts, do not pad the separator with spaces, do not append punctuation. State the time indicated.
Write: 12:32
